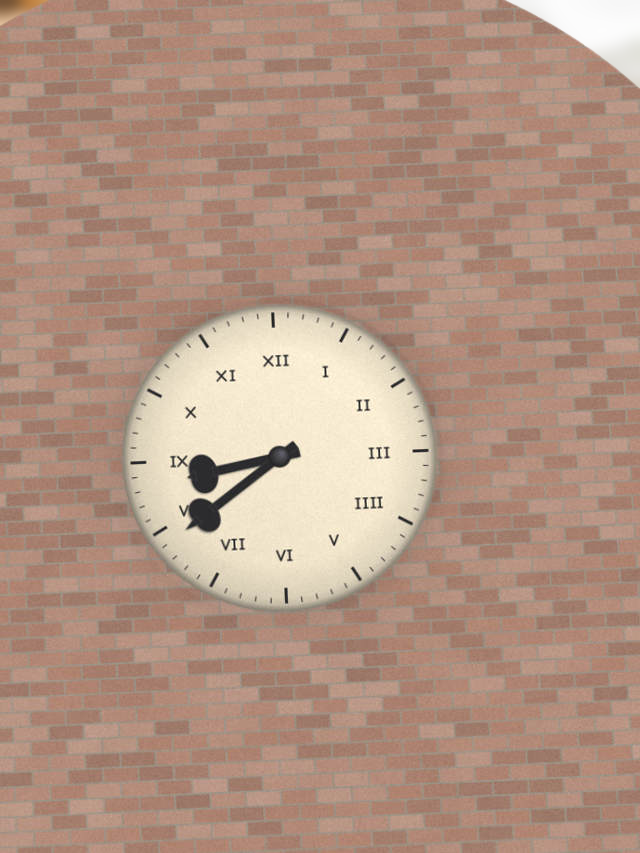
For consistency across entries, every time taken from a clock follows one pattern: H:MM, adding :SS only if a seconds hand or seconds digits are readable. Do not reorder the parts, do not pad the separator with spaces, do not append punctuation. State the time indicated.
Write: 8:39
